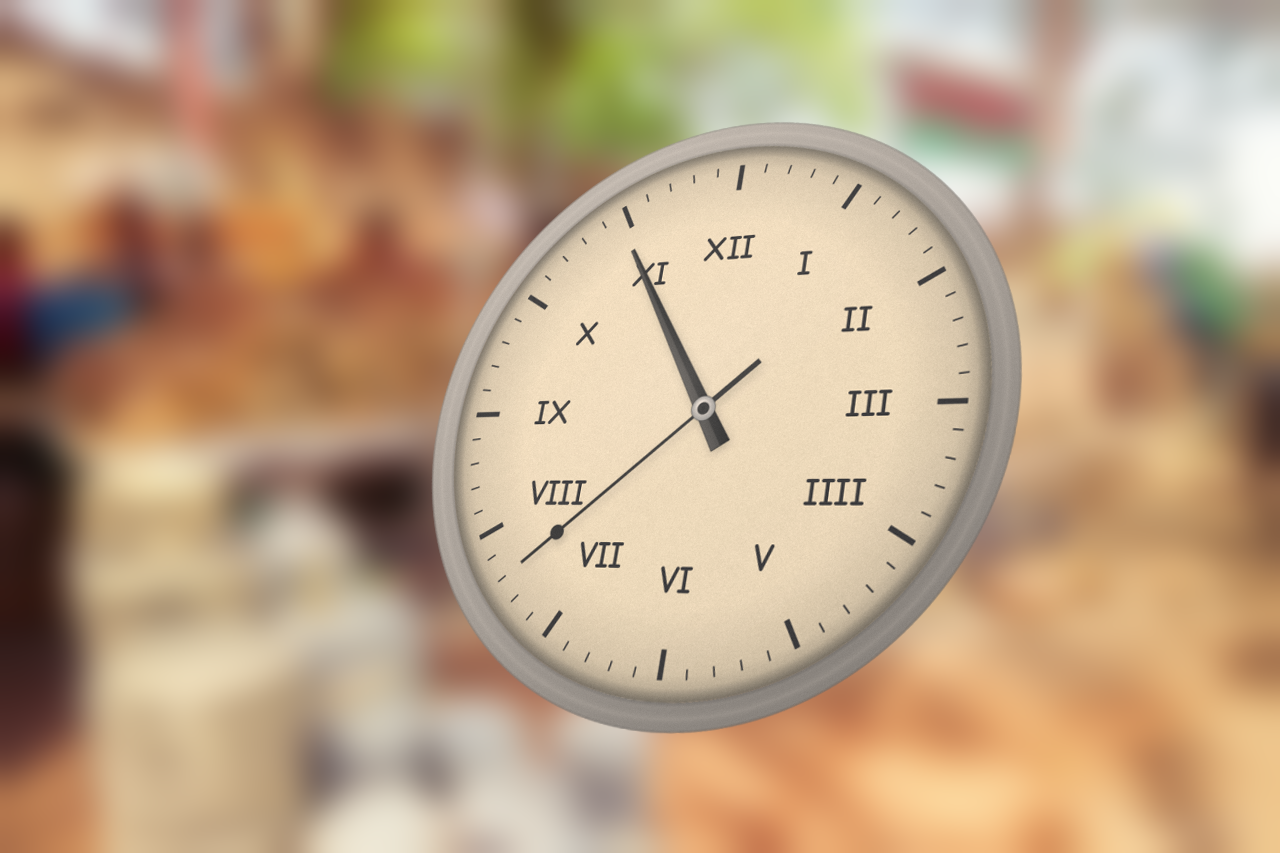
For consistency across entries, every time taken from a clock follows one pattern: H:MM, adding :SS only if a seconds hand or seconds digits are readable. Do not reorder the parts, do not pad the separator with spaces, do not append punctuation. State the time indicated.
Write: 10:54:38
